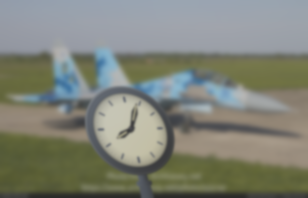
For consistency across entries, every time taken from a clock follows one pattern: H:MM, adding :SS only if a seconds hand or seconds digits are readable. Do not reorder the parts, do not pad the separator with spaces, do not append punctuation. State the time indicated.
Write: 8:04
